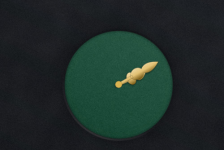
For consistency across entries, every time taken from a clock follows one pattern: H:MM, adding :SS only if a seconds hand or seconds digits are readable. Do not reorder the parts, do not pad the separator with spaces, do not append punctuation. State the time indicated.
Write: 2:10
